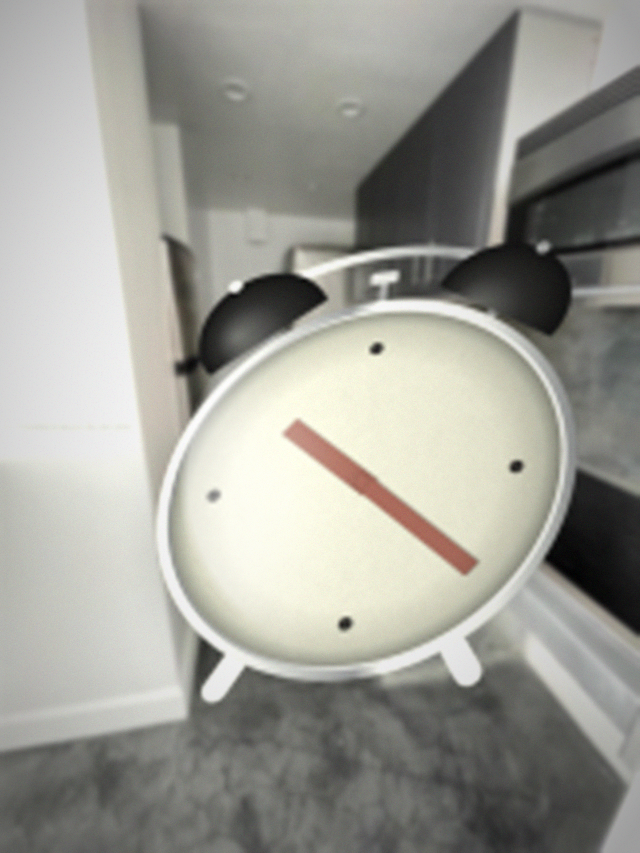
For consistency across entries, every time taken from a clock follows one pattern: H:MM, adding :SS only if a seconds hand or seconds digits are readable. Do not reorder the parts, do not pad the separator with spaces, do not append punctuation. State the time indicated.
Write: 10:22
